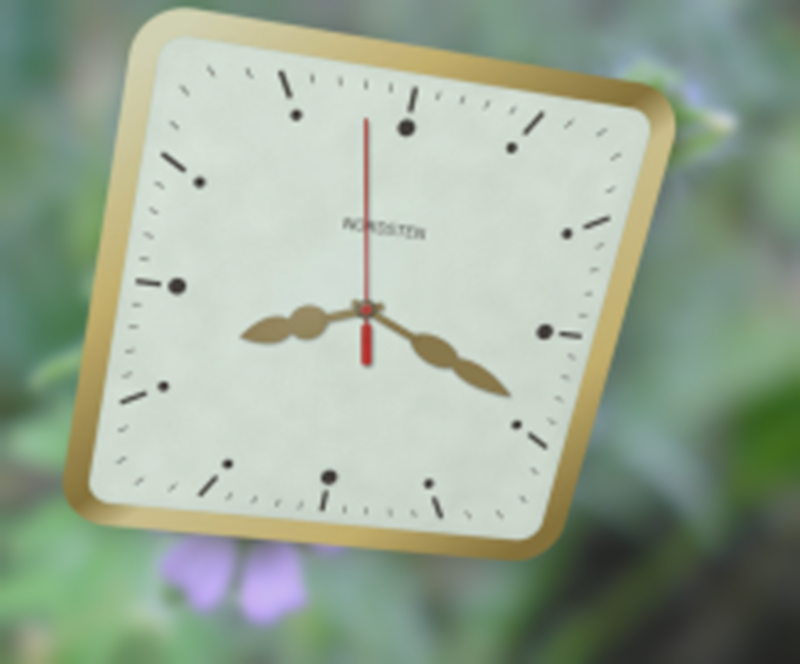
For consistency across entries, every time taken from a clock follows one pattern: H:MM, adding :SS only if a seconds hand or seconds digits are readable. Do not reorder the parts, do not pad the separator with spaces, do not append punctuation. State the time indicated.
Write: 8:18:58
